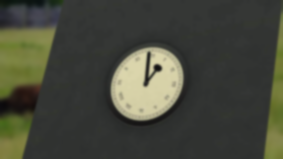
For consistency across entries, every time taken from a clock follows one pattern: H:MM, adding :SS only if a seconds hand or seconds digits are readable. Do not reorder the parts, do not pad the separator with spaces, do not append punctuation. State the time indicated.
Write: 12:59
